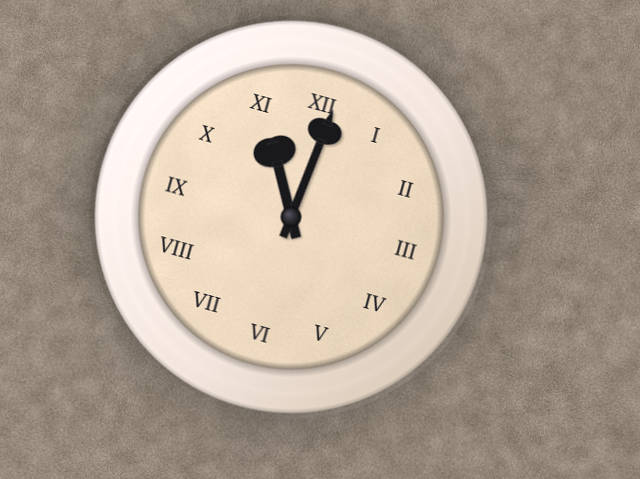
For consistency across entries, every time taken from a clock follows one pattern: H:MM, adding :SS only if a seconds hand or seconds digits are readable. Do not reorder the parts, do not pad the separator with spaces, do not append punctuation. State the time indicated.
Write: 11:01
